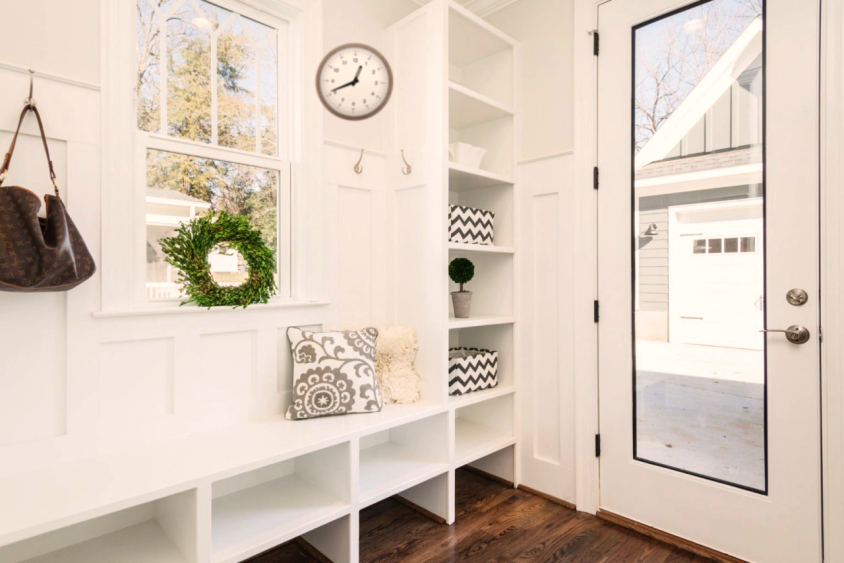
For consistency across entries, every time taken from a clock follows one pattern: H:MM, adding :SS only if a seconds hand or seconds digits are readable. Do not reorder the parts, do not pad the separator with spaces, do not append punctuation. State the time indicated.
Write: 12:41
